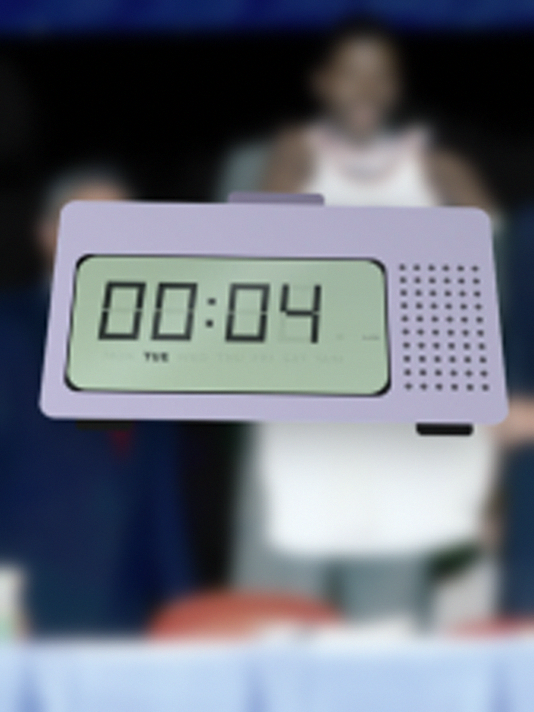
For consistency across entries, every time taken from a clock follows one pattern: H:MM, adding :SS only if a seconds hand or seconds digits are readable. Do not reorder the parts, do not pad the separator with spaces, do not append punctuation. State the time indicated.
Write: 0:04
